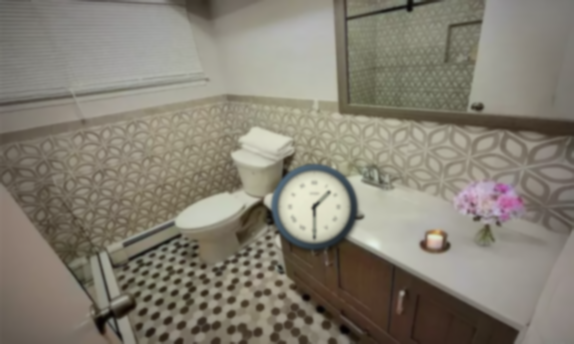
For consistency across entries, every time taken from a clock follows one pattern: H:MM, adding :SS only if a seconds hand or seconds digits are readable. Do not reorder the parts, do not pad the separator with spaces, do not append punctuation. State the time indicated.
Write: 1:30
